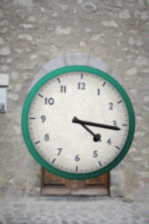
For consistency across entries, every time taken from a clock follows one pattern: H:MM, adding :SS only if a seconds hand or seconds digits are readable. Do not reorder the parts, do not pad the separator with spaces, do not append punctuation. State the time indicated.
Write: 4:16
